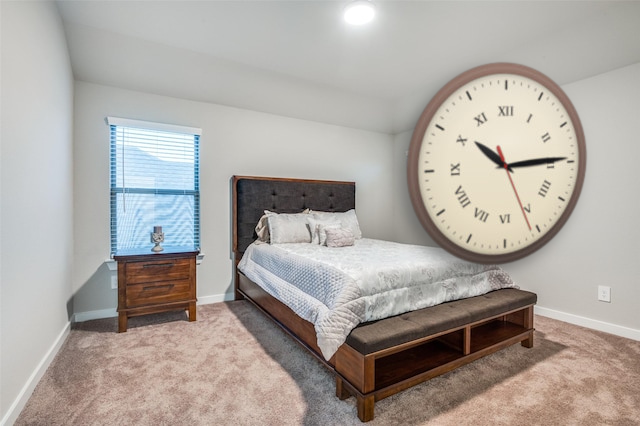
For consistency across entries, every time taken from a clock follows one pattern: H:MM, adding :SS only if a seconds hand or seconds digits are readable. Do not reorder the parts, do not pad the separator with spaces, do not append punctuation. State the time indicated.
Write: 10:14:26
